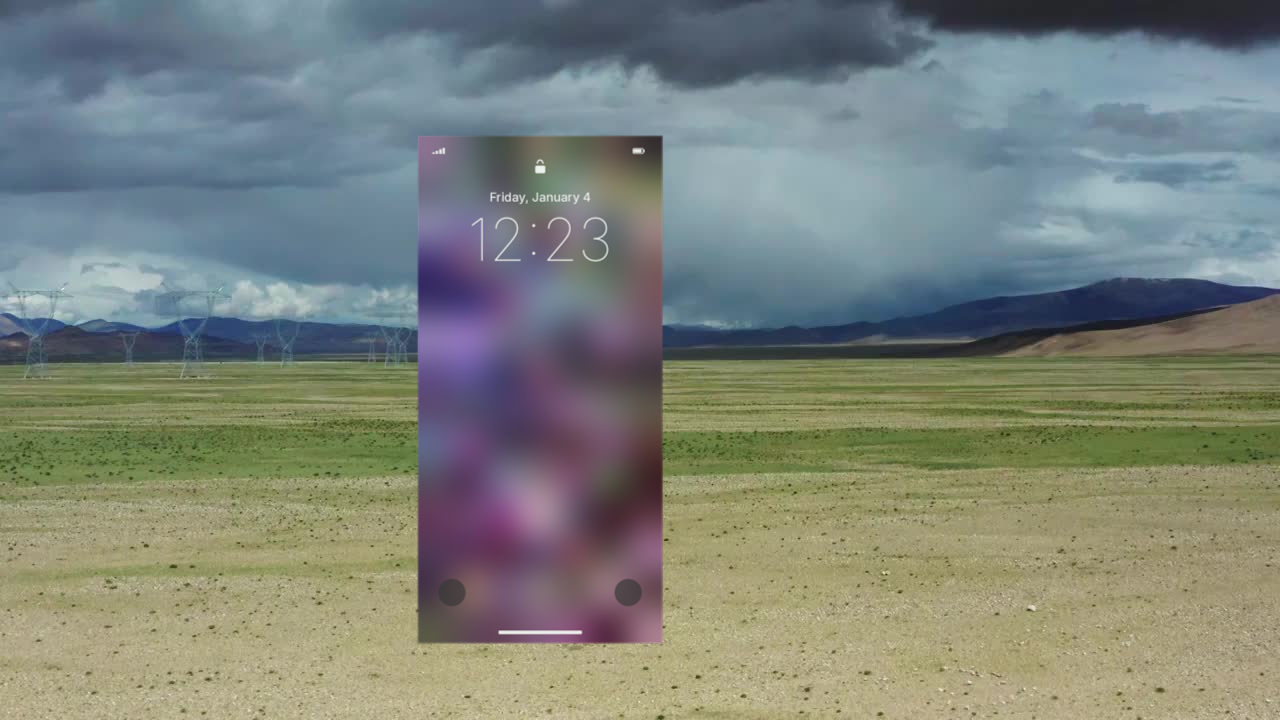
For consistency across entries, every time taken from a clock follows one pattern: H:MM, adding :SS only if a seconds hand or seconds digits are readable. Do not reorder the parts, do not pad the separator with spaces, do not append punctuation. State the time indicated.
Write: 12:23
